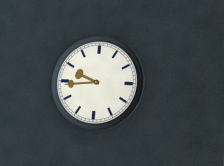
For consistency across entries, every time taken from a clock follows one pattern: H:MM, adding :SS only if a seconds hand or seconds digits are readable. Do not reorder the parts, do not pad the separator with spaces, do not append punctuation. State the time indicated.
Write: 9:44
